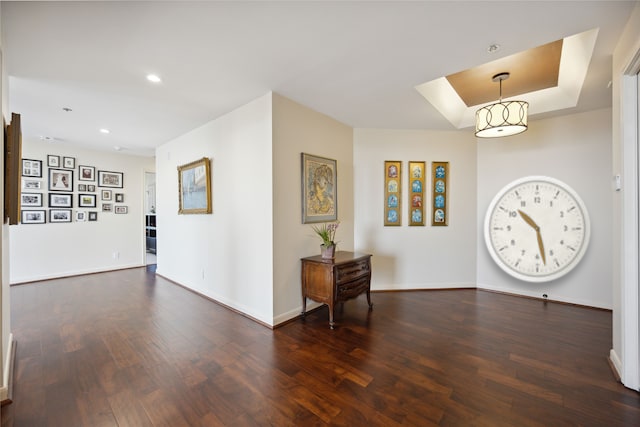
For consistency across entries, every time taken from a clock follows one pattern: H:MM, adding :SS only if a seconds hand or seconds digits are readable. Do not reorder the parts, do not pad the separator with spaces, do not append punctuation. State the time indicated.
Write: 10:28
